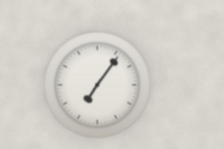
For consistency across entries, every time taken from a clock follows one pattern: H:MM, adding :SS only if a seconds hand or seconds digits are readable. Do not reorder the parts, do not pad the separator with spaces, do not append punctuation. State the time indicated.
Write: 7:06
